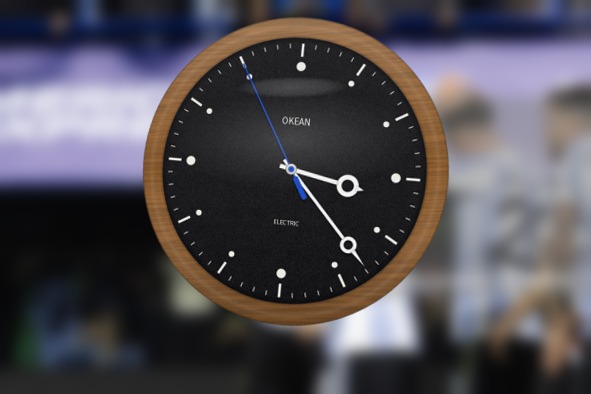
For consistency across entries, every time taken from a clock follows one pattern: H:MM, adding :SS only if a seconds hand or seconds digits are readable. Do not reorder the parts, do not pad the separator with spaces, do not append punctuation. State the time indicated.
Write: 3:22:55
